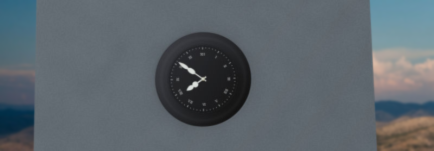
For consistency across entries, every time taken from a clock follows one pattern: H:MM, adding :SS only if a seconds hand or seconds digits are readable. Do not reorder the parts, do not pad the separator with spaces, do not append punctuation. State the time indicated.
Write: 7:51
